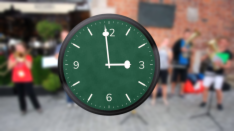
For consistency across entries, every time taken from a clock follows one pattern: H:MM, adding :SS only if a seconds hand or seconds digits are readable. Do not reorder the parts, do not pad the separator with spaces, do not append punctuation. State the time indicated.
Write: 2:59
